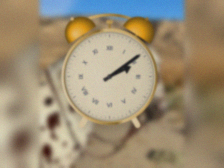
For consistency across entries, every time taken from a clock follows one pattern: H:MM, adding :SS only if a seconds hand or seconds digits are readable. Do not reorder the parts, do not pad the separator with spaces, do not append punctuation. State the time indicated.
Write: 2:09
